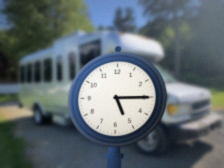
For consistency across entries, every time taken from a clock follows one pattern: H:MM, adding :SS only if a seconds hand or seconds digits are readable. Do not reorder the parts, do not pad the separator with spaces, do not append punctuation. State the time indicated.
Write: 5:15
